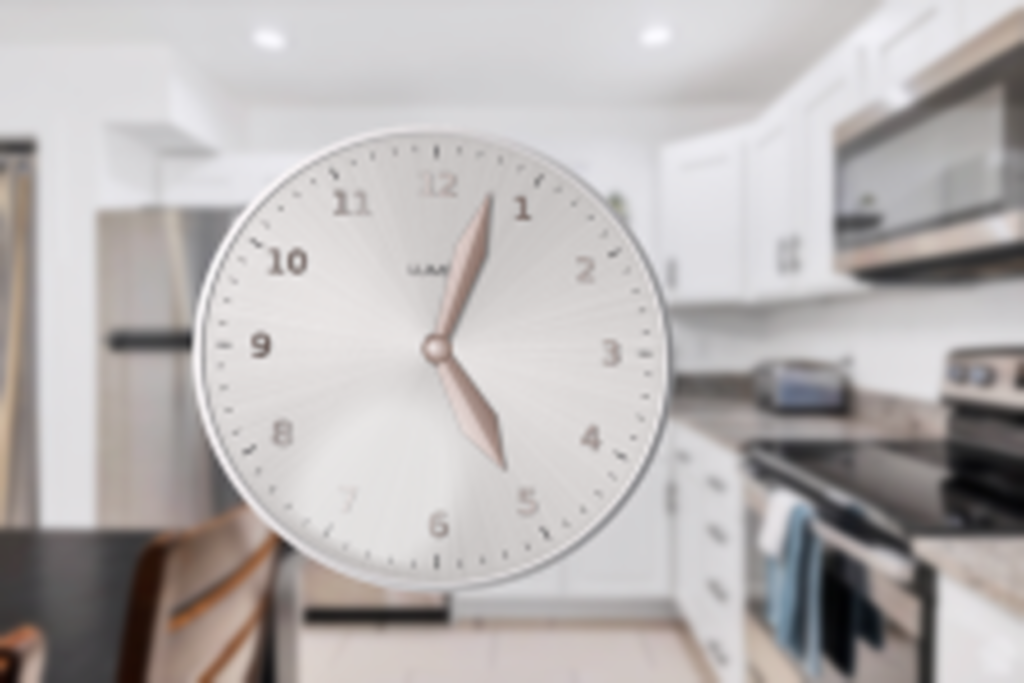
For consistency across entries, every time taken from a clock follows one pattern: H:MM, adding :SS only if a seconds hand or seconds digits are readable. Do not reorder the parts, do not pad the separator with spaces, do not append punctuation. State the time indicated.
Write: 5:03
